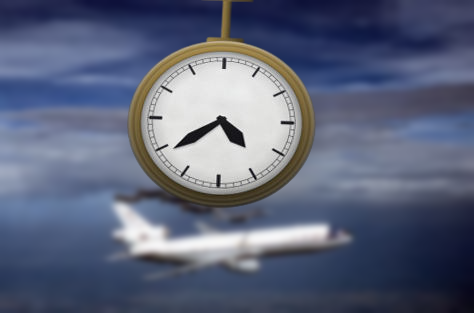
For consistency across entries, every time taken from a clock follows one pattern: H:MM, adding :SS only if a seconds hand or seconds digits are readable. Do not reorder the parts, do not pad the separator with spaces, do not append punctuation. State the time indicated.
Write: 4:39
